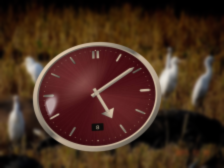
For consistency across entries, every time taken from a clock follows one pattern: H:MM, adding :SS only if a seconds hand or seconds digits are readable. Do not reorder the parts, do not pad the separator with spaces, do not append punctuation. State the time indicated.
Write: 5:09
